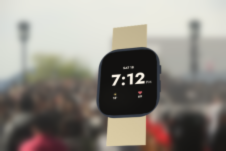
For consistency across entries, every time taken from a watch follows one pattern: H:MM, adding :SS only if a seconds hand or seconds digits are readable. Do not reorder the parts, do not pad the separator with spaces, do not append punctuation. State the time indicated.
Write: 7:12
